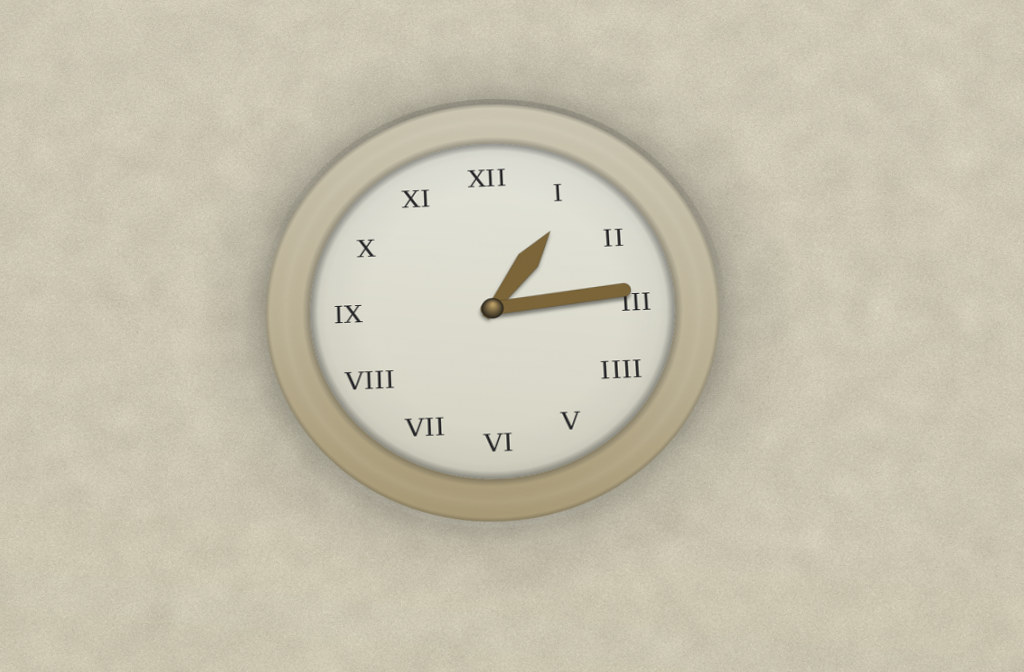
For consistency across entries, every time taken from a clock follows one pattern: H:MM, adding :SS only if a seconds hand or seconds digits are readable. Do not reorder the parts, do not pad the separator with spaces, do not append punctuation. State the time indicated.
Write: 1:14
